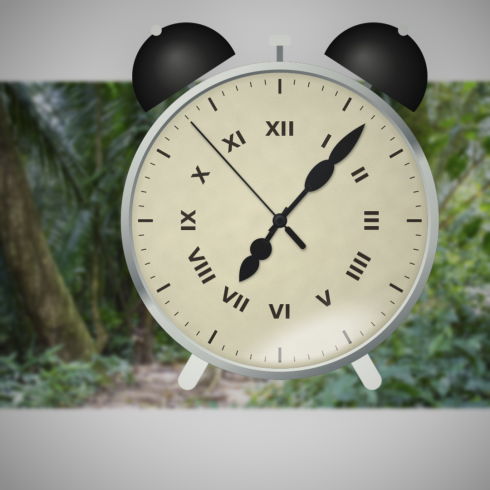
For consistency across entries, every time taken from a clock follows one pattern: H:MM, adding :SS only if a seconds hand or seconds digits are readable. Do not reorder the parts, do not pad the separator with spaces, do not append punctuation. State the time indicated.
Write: 7:06:53
